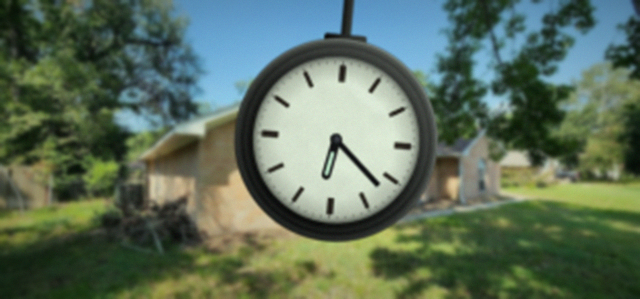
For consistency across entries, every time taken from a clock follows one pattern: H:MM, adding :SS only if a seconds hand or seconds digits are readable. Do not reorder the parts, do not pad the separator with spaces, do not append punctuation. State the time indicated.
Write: 6:22
